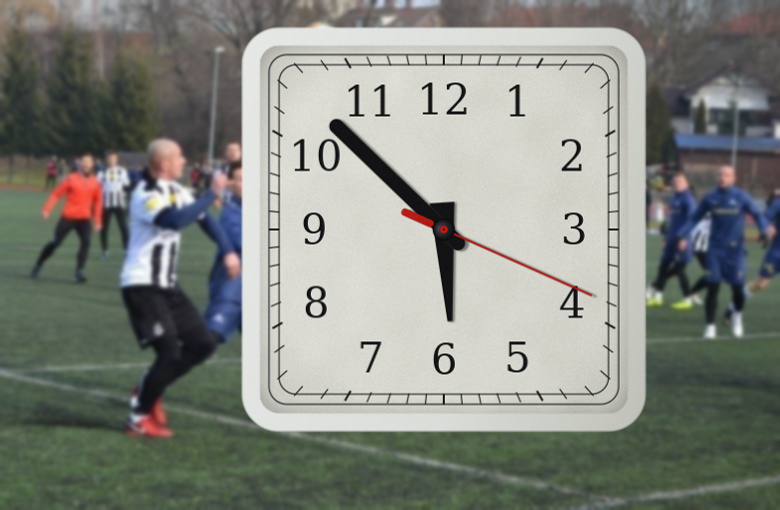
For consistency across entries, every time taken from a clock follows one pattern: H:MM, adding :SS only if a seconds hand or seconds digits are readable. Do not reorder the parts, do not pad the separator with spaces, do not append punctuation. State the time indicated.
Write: 5:52:19
